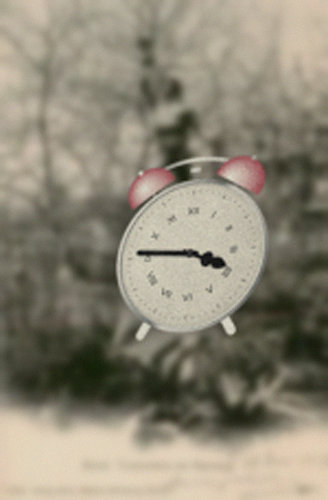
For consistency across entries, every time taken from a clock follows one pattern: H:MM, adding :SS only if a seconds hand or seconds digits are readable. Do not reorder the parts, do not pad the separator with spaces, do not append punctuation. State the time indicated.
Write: 3:46
